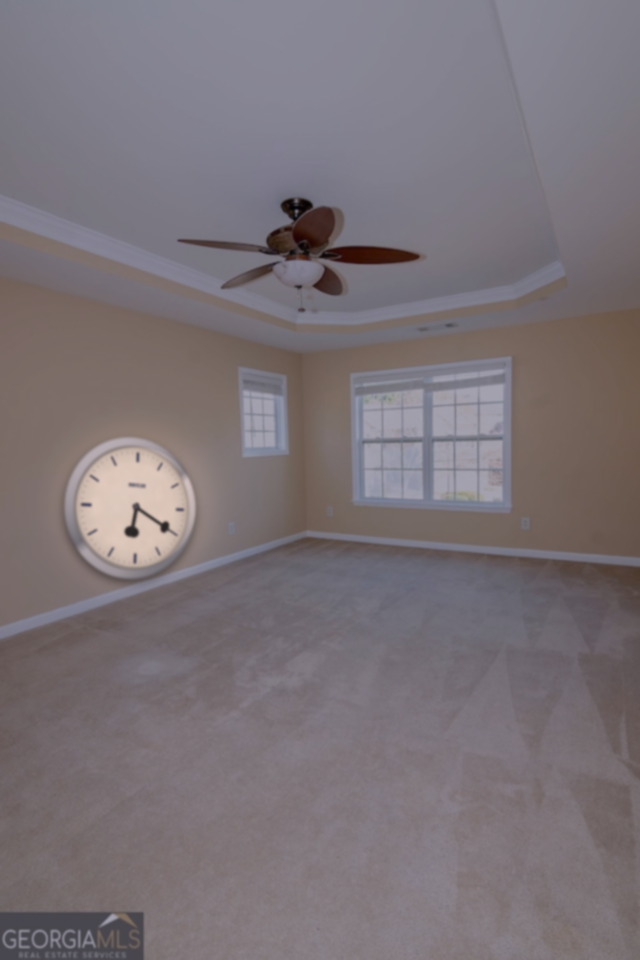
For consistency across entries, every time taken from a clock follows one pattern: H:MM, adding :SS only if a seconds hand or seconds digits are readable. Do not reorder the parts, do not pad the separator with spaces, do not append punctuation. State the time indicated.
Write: 6:20
